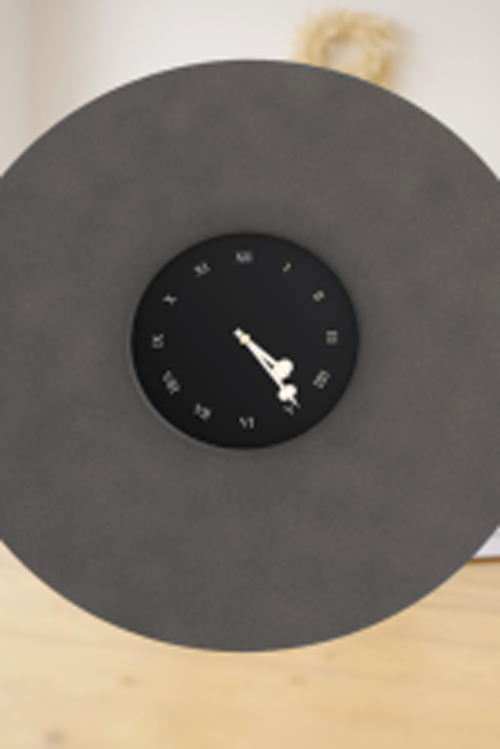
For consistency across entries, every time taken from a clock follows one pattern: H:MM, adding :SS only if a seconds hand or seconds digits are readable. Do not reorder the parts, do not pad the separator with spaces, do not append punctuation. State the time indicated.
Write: 4:24
